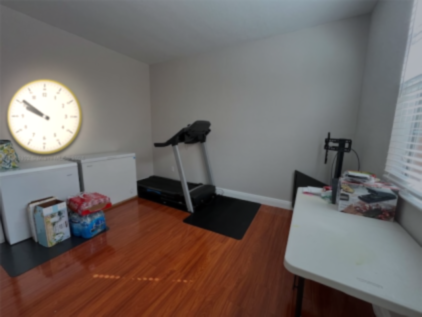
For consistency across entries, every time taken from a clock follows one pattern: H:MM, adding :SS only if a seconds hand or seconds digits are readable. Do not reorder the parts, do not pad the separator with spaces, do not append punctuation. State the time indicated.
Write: 9:51
